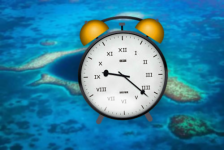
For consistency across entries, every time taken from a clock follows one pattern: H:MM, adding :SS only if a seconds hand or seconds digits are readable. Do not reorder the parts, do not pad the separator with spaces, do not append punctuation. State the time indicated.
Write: 9:22
